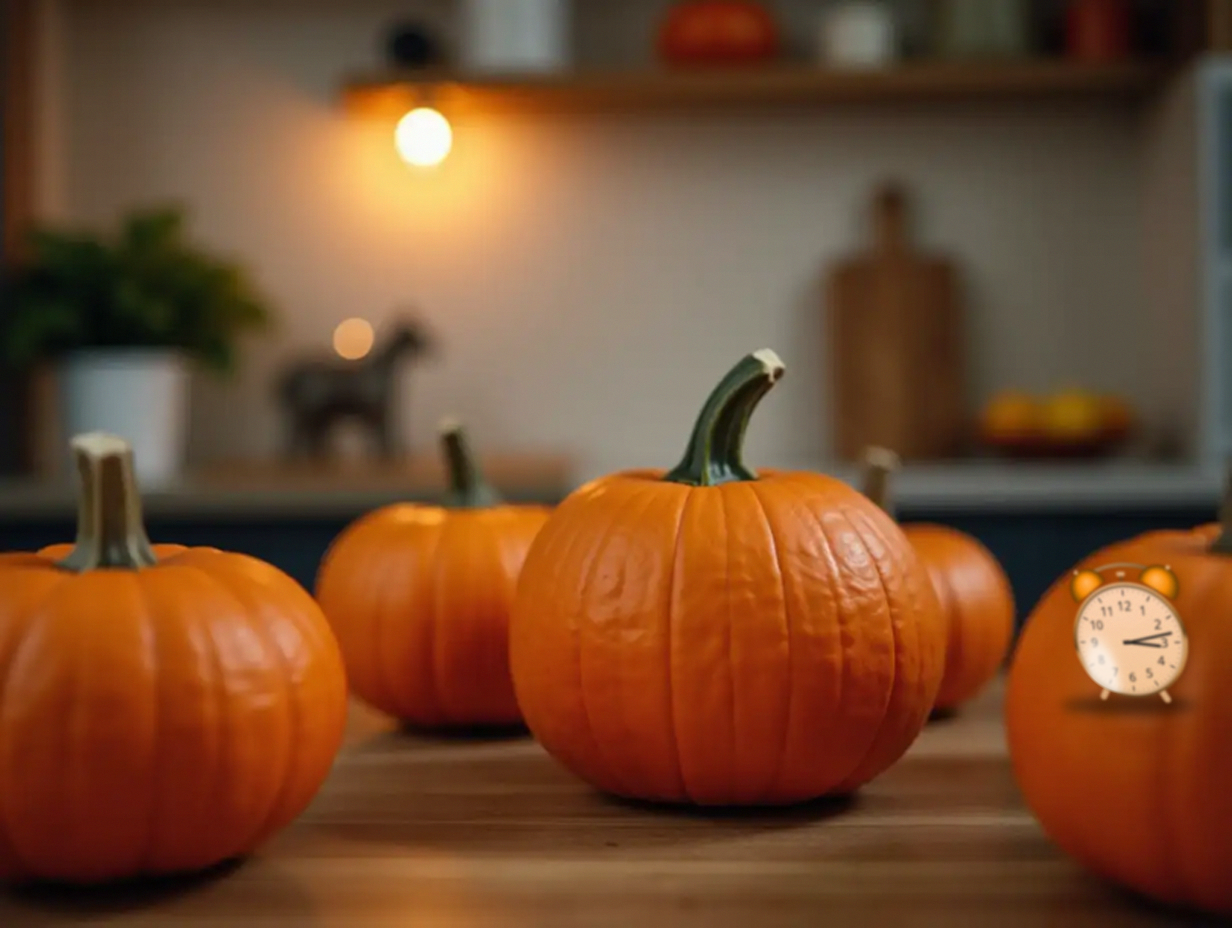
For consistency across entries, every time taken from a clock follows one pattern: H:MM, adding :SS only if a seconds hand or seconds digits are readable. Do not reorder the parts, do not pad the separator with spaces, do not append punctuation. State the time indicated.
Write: 3:13
